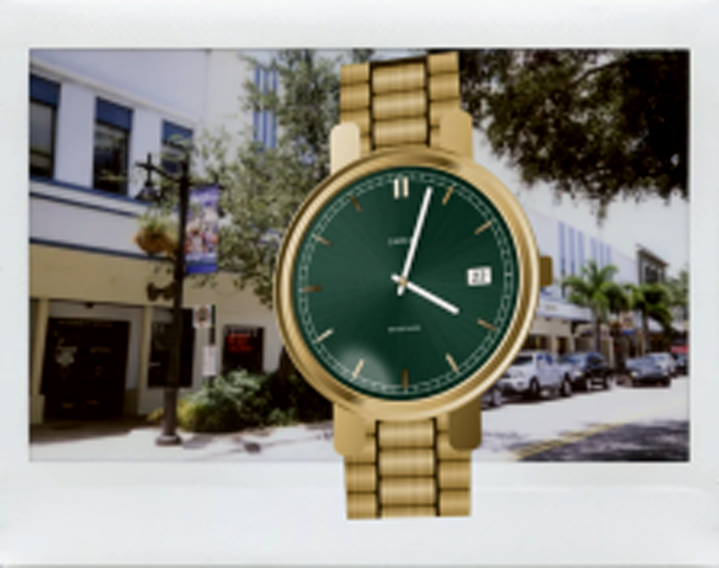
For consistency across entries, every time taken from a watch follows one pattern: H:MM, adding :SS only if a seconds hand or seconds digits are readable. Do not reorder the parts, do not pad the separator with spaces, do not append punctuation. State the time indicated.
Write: 4:03
